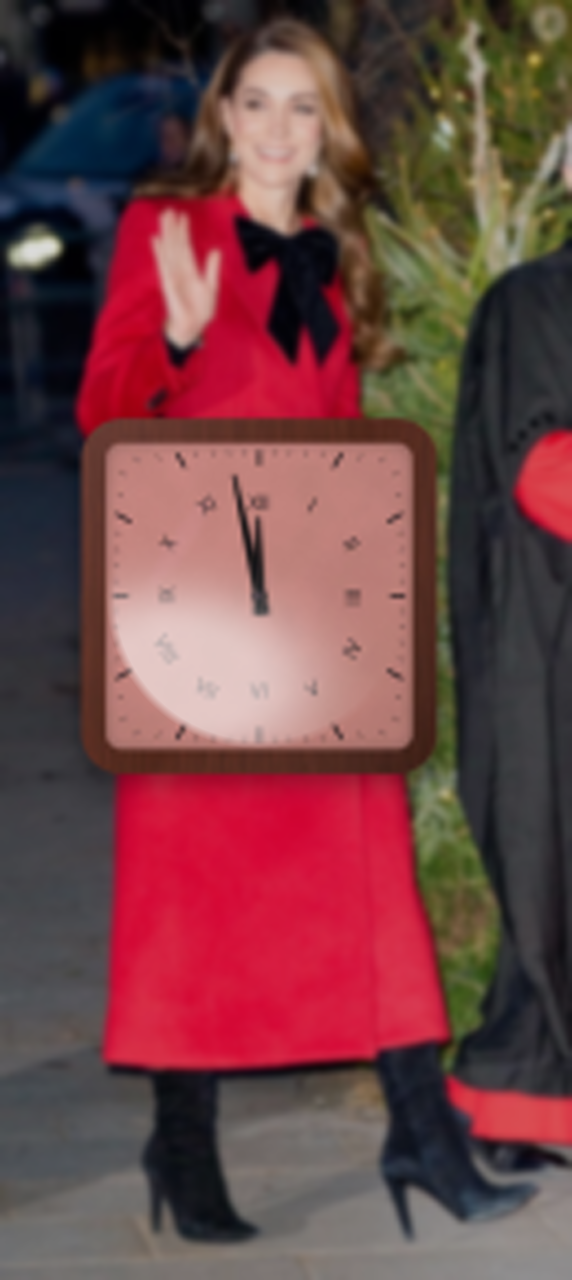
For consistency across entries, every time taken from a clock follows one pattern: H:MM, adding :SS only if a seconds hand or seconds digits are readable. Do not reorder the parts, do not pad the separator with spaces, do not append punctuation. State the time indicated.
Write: 11:58
